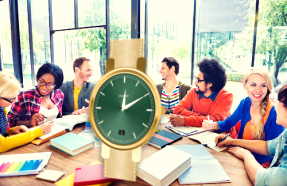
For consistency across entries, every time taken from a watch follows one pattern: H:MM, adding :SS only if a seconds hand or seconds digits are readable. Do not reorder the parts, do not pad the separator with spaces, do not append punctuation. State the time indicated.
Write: 12:10
